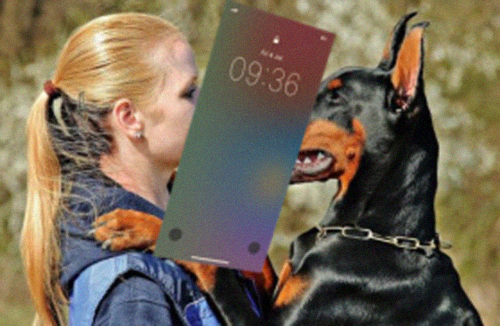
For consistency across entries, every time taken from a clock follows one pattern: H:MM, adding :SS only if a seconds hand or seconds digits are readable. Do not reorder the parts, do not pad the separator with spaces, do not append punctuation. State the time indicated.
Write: 9:36
